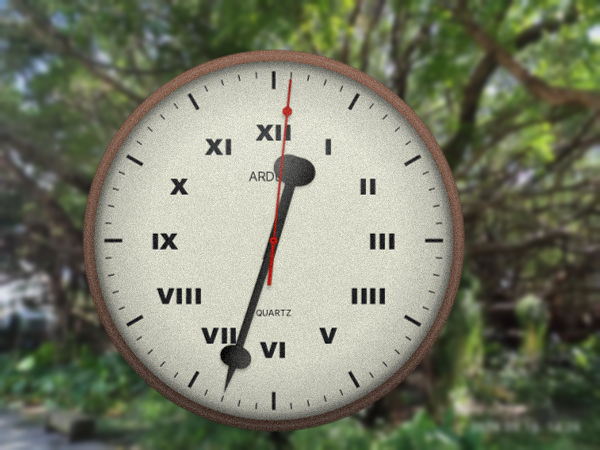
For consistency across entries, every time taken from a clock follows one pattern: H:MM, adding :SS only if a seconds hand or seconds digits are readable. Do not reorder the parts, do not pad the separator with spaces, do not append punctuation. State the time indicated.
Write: 12:33:01
